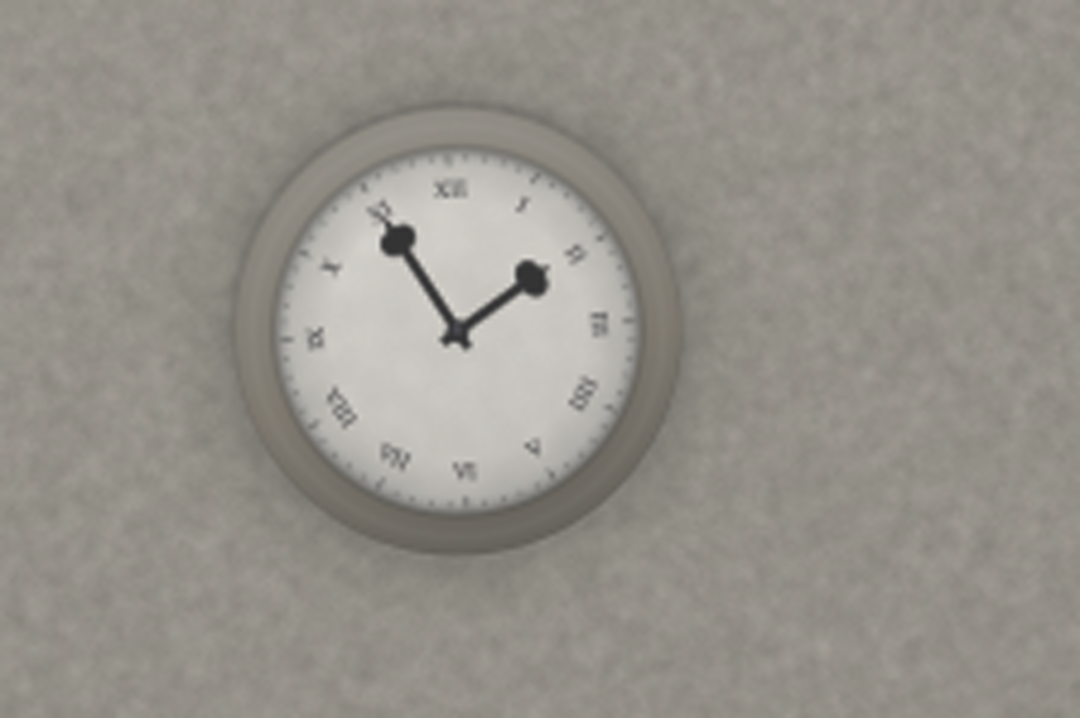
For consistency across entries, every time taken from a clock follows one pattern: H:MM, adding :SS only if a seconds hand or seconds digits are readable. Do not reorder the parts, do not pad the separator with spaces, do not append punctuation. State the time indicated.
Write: 1:55
